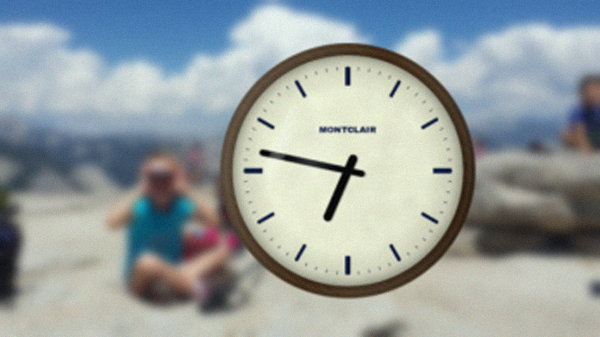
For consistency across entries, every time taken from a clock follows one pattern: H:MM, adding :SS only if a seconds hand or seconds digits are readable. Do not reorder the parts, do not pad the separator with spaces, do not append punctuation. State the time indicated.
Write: 6:47
